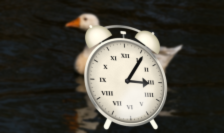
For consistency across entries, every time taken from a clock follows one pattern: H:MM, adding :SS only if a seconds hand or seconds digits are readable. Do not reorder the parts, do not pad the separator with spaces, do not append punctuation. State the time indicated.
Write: 3:06
